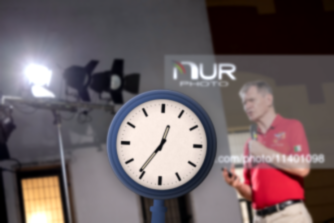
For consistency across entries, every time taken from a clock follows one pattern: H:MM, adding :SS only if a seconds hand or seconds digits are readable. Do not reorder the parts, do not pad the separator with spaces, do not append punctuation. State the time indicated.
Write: 12:36
